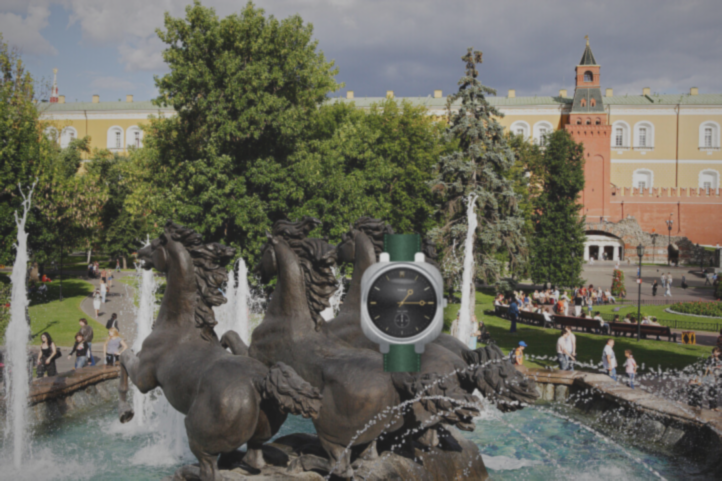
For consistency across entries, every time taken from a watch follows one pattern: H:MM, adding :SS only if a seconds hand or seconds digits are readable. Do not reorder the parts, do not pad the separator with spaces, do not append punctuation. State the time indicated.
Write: 1:15
